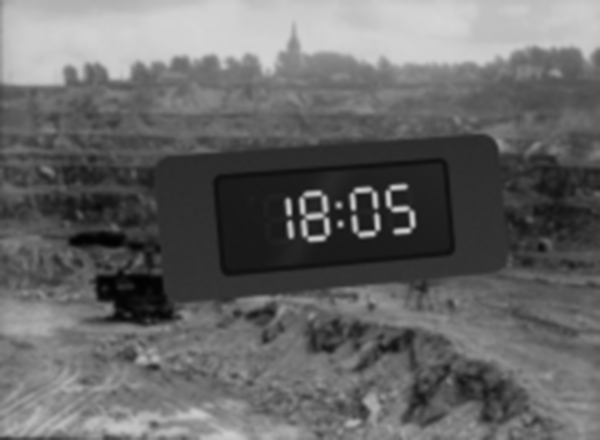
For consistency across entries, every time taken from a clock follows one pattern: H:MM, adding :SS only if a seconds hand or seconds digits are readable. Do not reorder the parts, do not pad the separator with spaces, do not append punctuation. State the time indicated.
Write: 18:05
